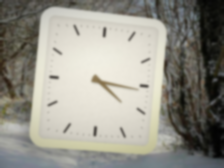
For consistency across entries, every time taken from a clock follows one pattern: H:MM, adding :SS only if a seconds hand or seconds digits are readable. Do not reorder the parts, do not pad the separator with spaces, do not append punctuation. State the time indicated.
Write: 4:16
